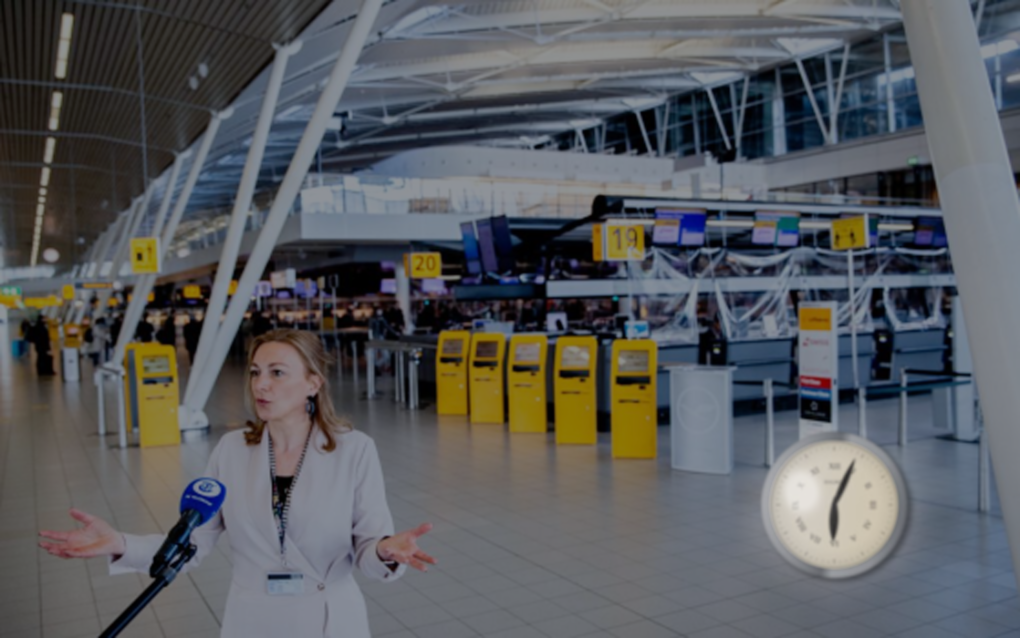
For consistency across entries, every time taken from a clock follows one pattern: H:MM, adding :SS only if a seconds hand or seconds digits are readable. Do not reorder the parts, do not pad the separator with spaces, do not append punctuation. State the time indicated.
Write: 6:04
